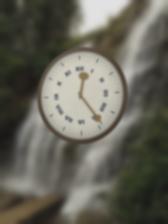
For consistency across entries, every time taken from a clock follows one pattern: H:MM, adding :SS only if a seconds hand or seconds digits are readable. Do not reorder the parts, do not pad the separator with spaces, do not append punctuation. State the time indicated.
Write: 12:24
